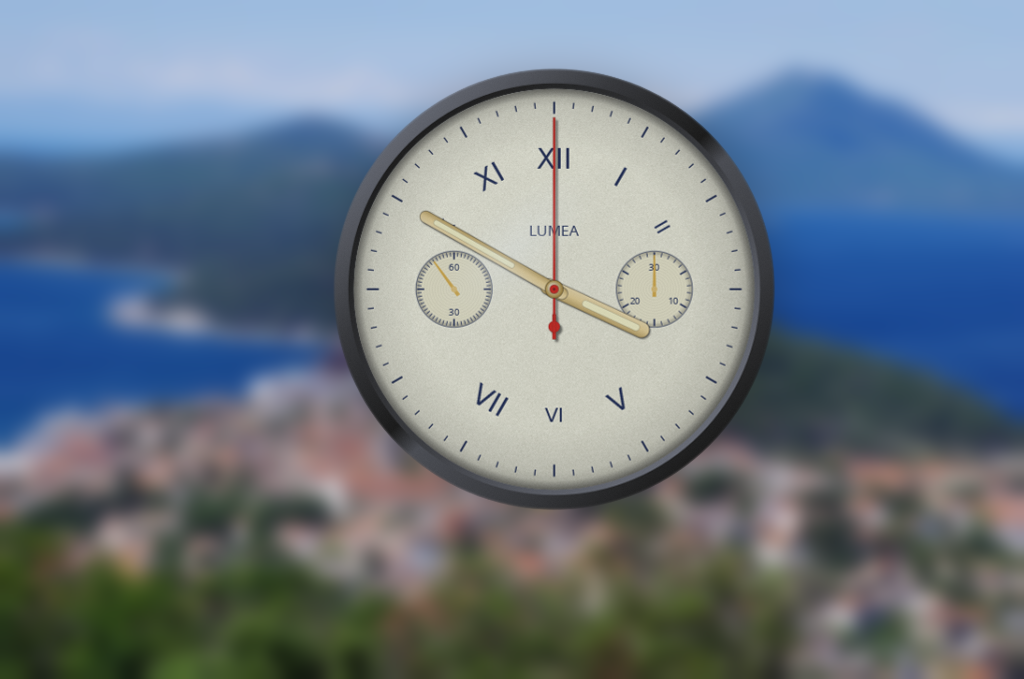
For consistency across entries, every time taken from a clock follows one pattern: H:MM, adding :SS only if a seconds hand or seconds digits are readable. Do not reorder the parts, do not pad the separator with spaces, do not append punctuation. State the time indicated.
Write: 3:49:54
